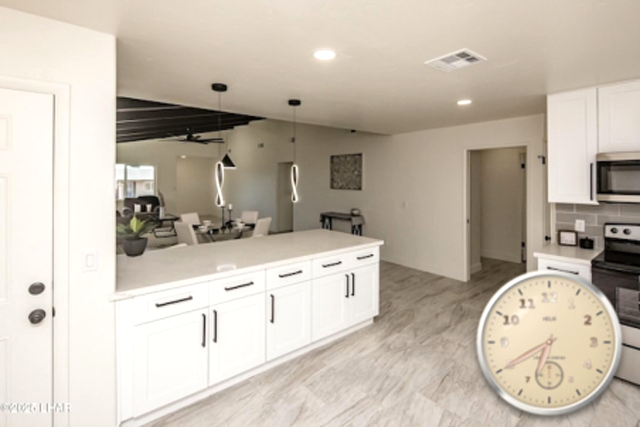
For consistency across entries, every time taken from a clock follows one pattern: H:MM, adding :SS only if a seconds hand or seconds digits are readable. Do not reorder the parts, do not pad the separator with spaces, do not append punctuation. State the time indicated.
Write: 6:40
